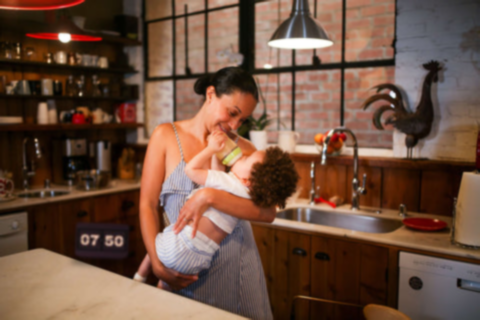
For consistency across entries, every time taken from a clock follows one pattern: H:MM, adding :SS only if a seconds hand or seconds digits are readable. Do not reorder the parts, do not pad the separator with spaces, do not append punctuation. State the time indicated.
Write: 7:50
